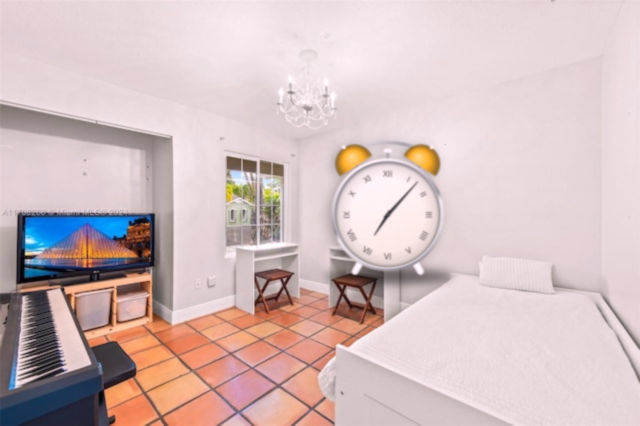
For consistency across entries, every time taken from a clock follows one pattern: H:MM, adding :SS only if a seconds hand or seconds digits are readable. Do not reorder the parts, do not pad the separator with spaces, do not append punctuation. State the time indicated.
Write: 7:07
